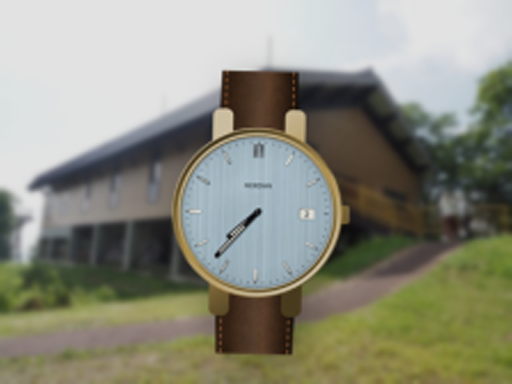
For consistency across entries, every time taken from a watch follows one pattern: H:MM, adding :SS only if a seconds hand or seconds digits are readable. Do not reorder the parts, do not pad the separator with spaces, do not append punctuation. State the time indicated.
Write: 7:37
